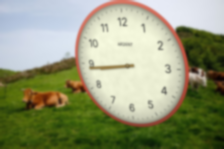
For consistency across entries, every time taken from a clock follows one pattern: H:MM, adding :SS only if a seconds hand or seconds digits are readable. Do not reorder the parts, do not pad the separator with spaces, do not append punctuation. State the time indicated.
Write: 8:44
